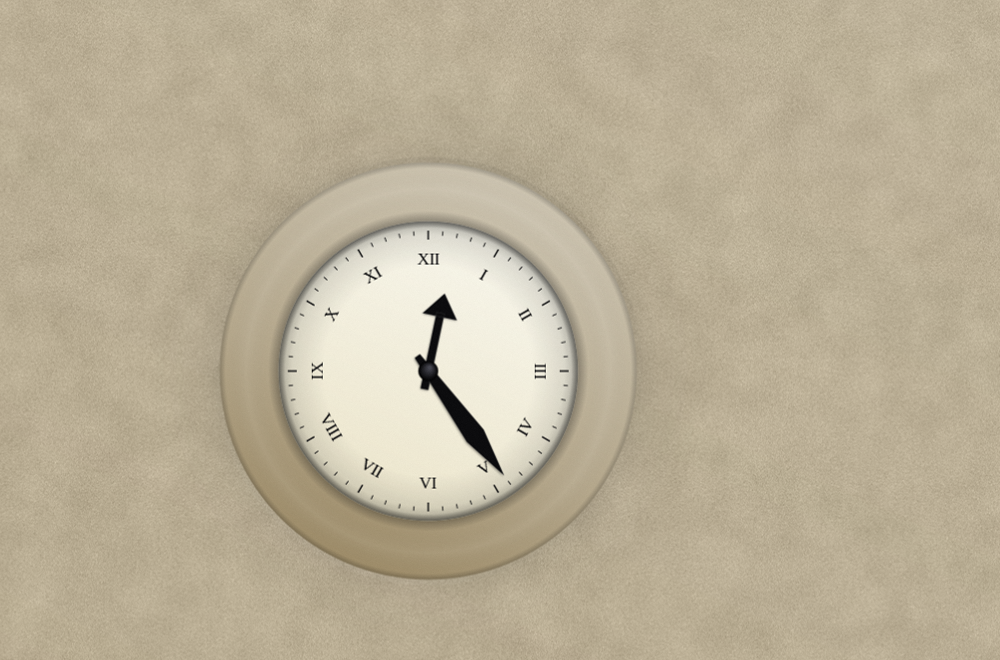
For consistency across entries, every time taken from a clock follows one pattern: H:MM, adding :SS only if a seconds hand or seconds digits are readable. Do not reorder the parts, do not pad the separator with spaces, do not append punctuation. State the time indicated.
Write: 12:24
